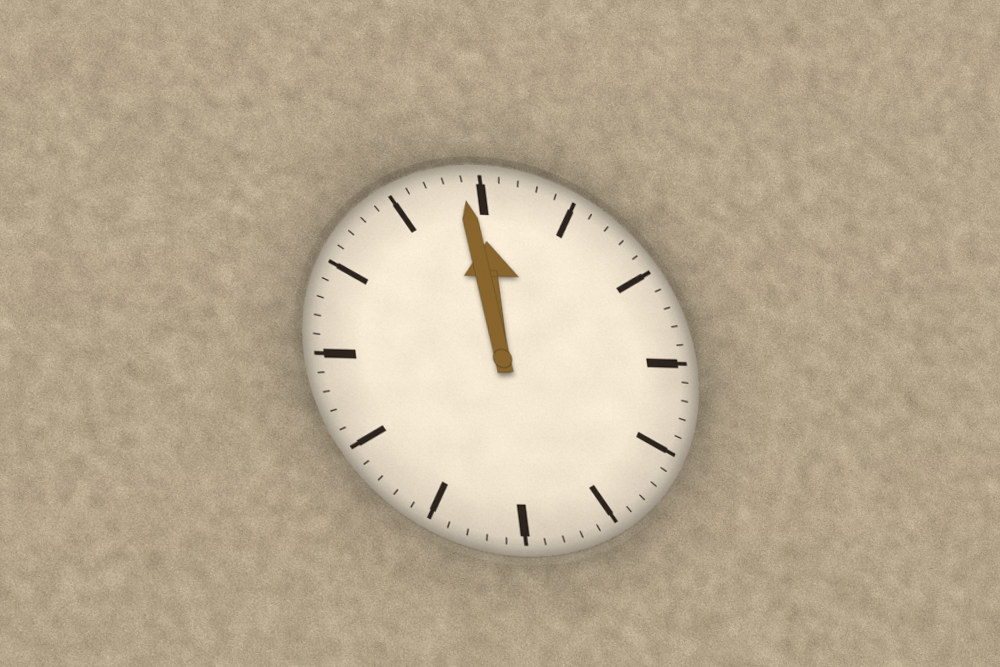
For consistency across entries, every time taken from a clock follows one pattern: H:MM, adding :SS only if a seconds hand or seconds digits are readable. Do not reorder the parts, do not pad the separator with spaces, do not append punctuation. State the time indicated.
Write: 11:59
